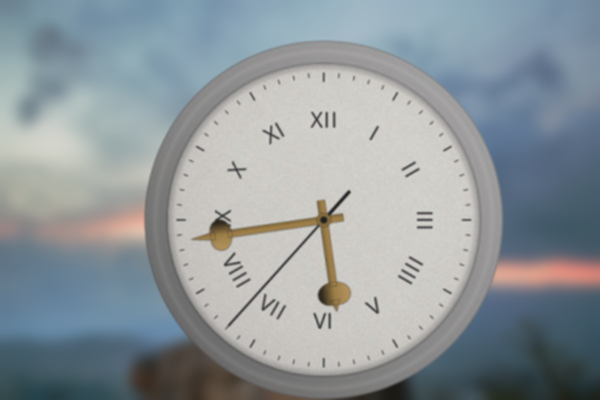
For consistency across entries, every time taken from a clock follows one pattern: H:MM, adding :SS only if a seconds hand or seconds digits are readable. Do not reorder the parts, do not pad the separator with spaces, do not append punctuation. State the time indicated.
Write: 5:43:37
